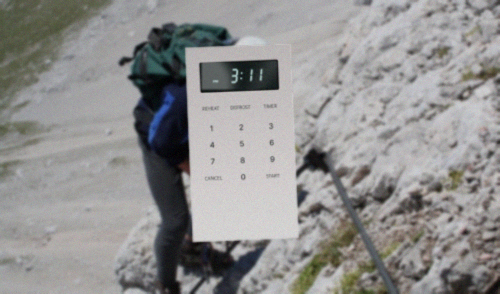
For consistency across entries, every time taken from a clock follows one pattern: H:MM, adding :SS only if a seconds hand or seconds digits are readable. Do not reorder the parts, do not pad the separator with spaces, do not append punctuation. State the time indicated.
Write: 3:11
